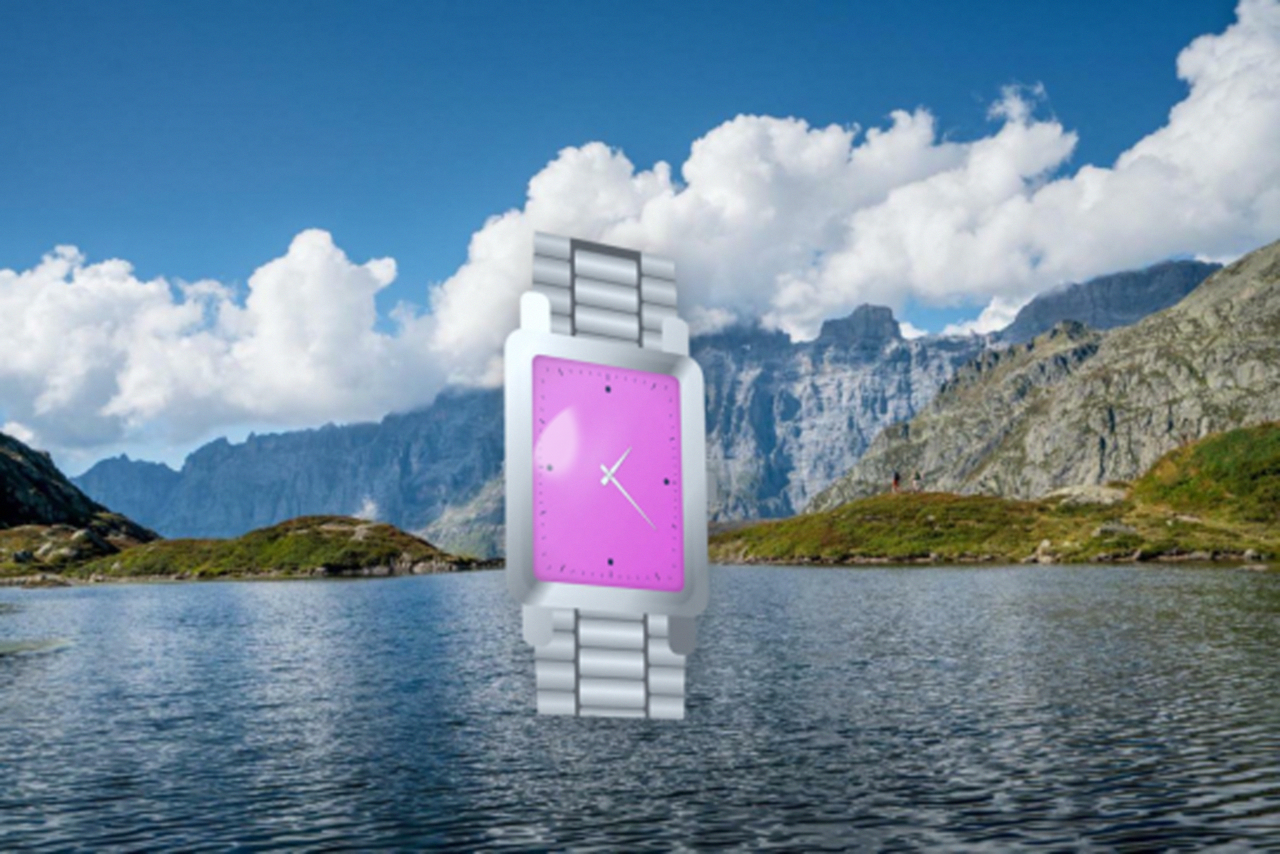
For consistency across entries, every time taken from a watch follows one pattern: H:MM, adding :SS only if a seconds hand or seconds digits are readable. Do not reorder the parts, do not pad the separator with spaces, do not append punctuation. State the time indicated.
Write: 1:22
